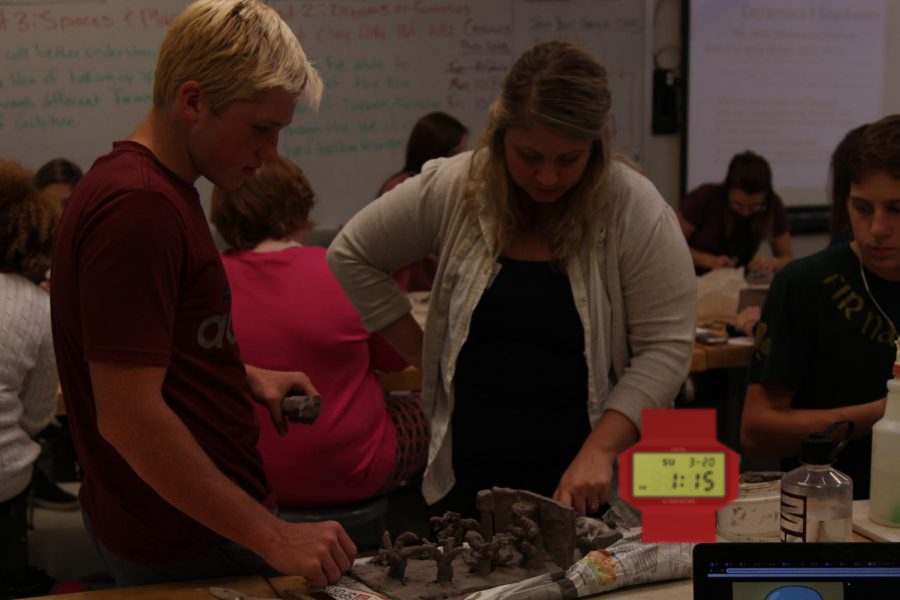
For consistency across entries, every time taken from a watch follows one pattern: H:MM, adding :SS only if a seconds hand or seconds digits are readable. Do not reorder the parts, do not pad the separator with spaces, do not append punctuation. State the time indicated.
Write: 1:15
